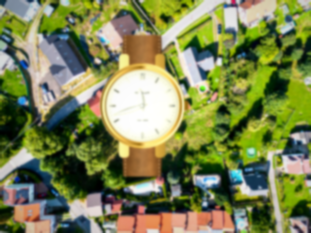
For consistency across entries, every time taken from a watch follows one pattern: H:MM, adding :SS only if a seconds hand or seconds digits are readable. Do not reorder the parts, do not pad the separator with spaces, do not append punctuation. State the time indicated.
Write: 11:42
